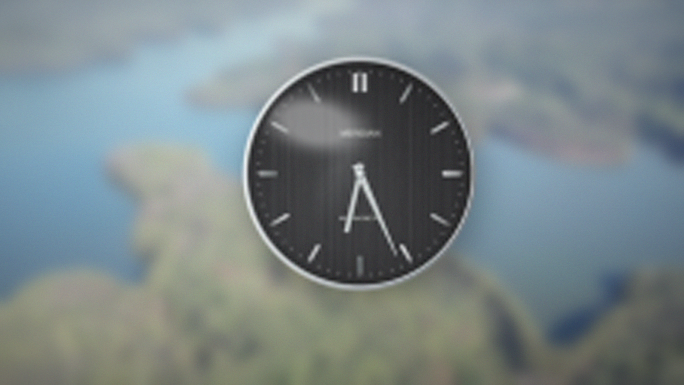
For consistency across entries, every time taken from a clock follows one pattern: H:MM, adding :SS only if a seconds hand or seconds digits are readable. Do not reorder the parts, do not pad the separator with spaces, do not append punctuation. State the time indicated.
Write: 6:26
